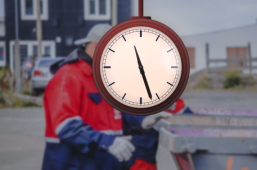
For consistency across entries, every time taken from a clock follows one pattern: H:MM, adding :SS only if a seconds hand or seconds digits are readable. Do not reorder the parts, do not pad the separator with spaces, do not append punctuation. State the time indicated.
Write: 11:27
